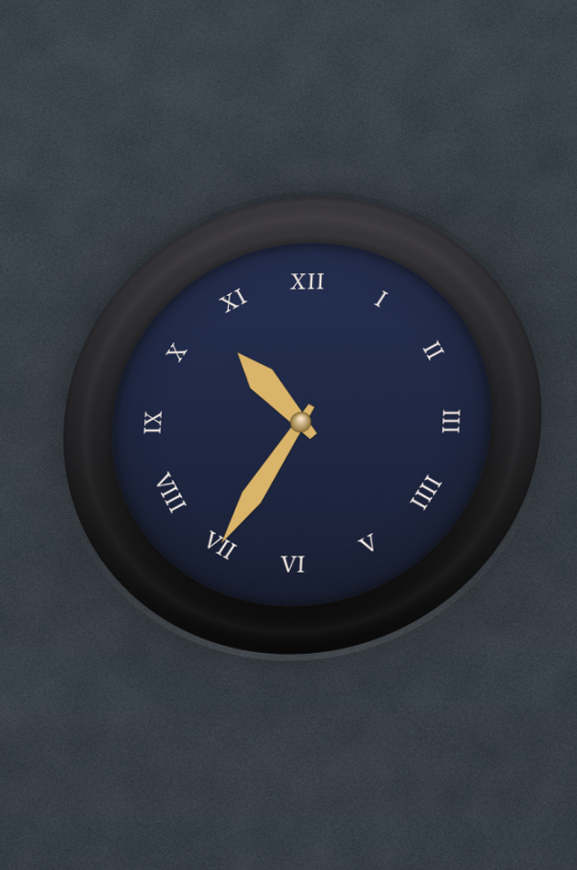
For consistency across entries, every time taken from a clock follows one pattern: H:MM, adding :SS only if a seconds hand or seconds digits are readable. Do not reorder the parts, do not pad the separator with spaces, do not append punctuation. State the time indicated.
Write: 10:35
